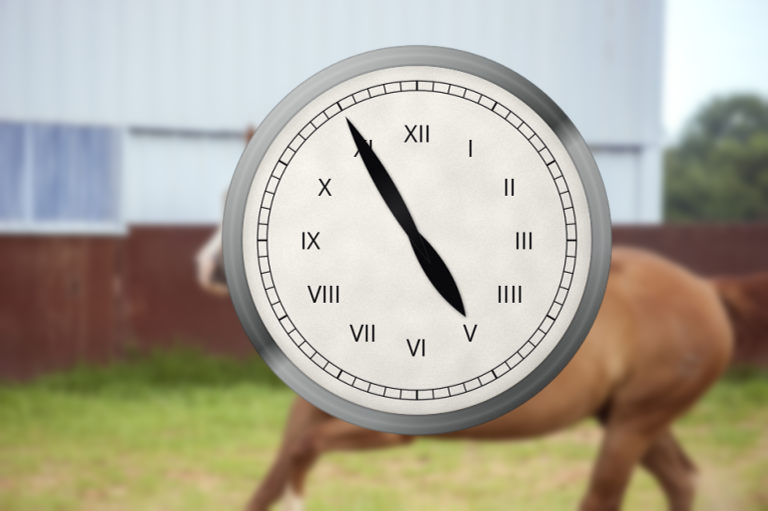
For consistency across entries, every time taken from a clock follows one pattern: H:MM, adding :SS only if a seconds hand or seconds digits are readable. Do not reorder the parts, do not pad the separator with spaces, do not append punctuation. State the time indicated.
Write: 4:55
